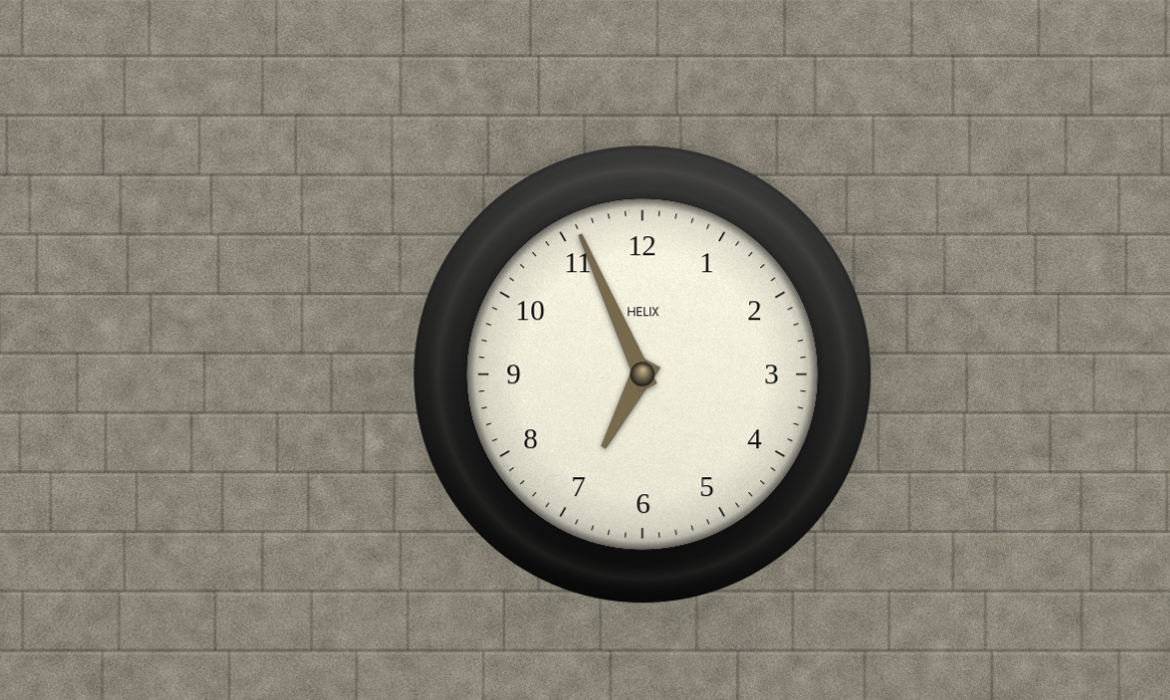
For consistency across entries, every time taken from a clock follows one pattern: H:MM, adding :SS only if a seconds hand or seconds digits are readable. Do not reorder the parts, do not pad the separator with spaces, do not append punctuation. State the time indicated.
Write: 6:56
